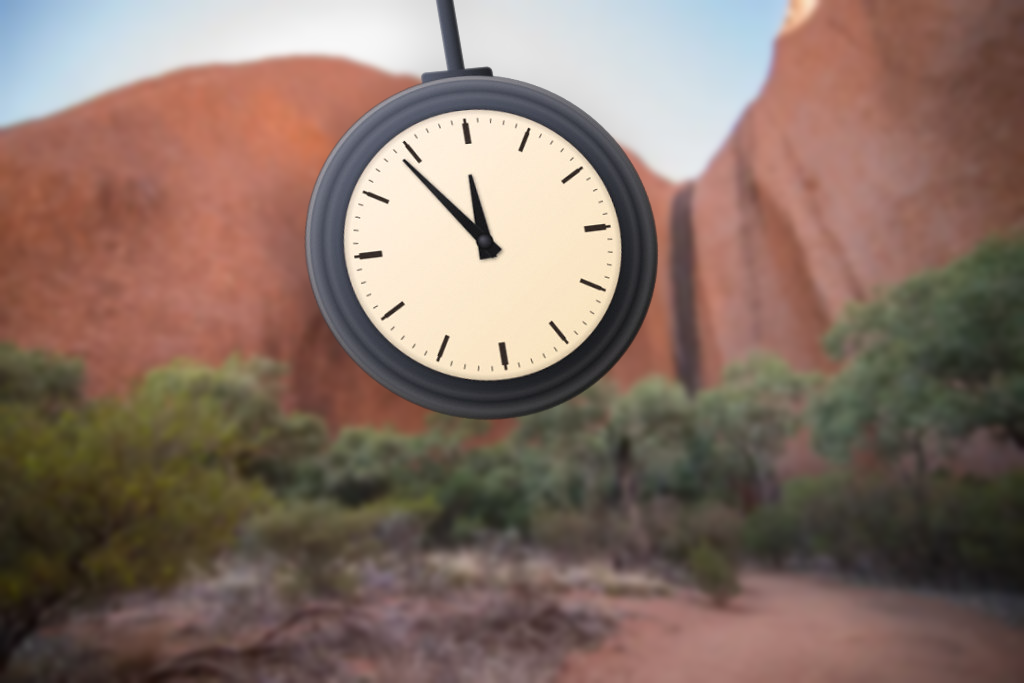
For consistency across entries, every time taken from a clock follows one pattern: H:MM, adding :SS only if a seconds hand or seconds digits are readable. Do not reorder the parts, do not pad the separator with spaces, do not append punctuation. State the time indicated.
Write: 11:54
